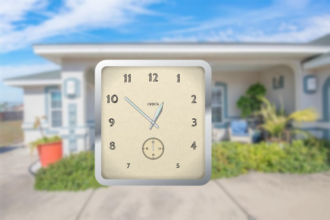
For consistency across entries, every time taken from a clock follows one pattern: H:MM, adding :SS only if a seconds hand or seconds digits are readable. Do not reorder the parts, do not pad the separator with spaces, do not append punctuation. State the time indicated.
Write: 12:52
